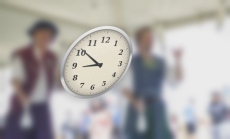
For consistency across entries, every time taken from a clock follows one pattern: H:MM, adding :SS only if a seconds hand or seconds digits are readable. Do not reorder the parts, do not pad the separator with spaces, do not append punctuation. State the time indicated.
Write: 8:51
